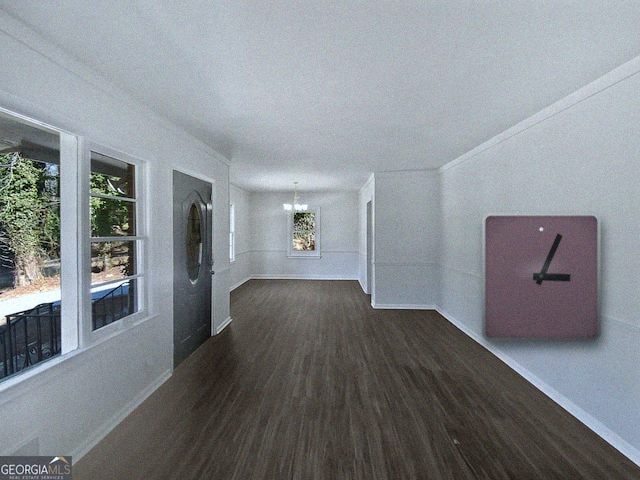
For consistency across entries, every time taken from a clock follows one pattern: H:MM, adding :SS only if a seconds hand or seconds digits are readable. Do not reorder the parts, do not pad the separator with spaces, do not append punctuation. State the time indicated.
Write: 3:04
